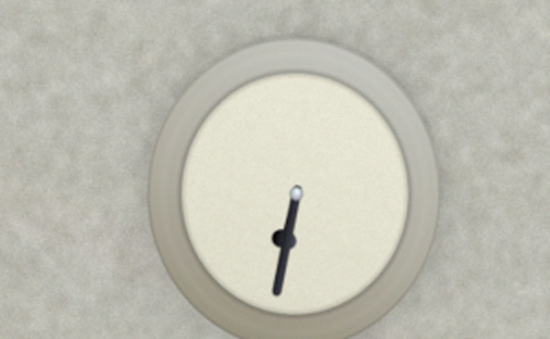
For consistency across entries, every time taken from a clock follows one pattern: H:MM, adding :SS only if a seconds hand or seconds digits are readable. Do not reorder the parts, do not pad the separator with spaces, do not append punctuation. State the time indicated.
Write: 6:32
